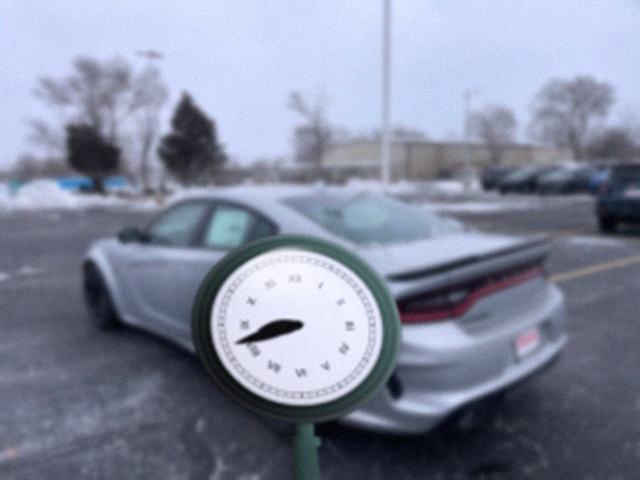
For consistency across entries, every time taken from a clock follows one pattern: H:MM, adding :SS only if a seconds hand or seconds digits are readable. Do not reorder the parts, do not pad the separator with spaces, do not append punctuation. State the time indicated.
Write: 8:42
